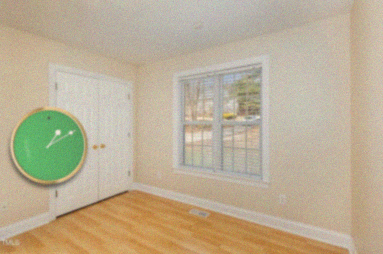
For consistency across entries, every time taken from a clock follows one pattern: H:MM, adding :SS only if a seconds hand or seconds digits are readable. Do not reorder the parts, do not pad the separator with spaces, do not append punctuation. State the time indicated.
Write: 1:10
